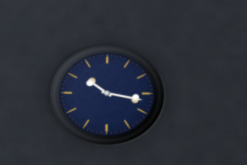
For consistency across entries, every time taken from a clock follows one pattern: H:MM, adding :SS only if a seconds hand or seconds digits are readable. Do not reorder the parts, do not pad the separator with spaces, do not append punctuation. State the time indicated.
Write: 10:17
